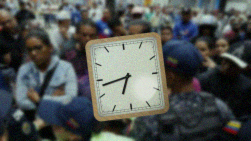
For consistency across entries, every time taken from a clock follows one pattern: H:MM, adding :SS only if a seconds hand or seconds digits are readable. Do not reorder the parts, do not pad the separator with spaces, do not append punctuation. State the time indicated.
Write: 6:43
